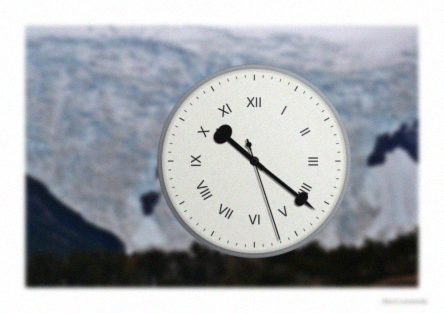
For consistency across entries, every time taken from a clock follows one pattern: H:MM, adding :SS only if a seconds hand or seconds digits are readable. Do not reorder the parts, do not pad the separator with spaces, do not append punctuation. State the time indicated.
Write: 10:21:27
